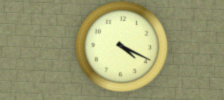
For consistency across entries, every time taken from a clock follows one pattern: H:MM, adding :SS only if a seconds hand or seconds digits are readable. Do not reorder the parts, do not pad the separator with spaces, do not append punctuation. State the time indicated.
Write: 4:19
